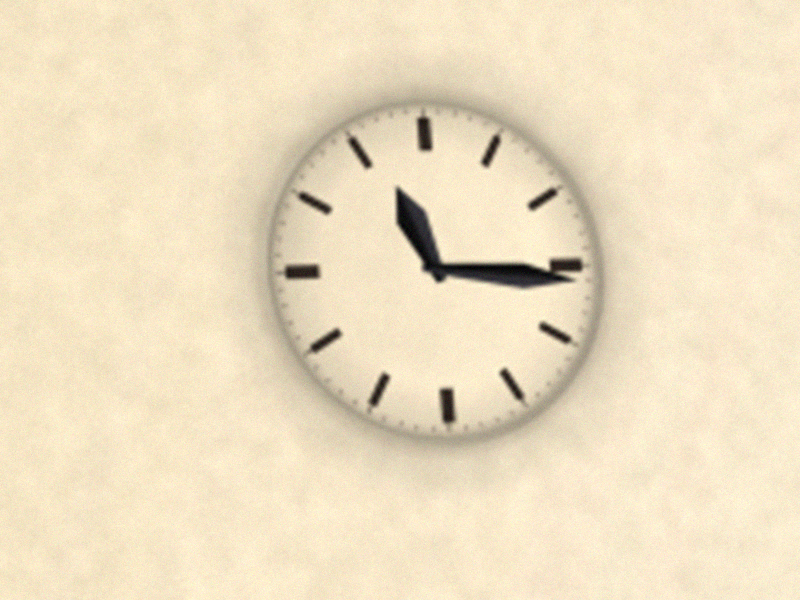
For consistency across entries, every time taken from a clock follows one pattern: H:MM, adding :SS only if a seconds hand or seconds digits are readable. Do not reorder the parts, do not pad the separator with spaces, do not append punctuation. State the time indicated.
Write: 11:16
